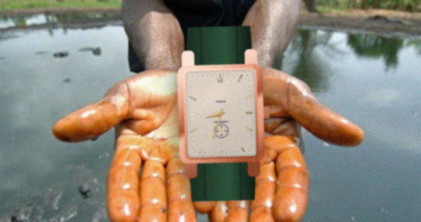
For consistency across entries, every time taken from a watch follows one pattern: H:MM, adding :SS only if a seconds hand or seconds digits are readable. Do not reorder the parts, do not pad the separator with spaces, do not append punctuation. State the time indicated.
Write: 8:33
